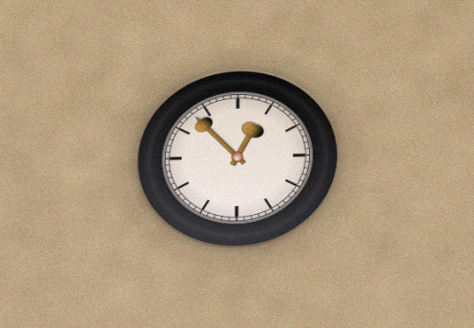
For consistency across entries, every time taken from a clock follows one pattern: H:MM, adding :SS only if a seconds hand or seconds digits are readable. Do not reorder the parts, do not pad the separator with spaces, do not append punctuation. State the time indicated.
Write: 12:53
